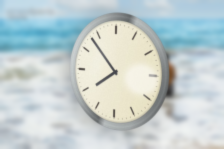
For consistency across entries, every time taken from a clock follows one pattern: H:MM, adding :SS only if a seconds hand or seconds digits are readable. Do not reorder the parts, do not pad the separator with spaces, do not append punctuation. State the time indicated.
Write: 7:53
